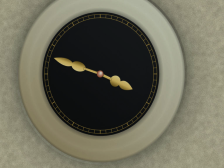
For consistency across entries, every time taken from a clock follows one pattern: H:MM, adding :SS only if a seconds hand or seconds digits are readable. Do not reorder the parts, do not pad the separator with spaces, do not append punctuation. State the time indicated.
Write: 3:48
